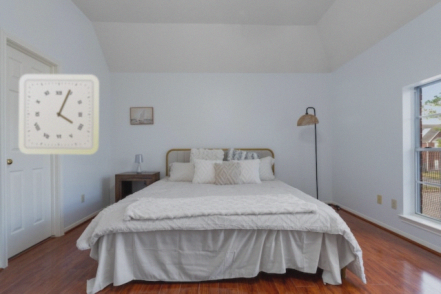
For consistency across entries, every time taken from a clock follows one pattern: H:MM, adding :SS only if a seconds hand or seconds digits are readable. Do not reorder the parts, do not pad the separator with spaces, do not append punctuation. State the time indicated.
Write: 4:04
